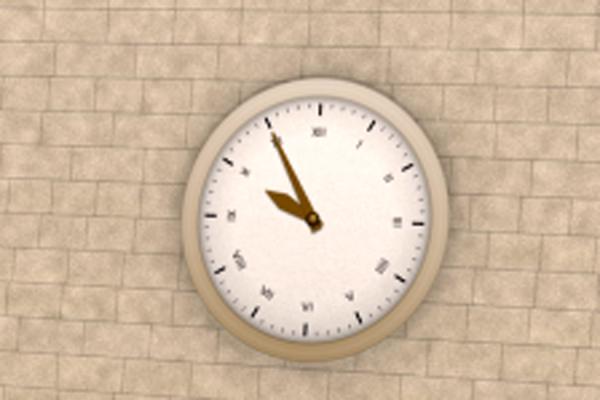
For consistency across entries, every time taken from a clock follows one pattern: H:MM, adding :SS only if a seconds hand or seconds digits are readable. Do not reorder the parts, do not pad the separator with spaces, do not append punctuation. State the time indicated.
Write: 9:55
